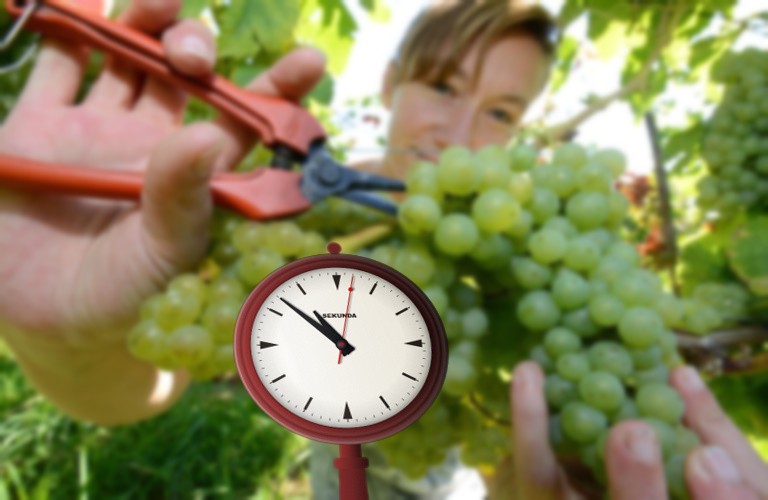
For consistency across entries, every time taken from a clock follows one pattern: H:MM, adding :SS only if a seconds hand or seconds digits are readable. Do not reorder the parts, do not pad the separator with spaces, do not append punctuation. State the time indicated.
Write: 10:52:02
